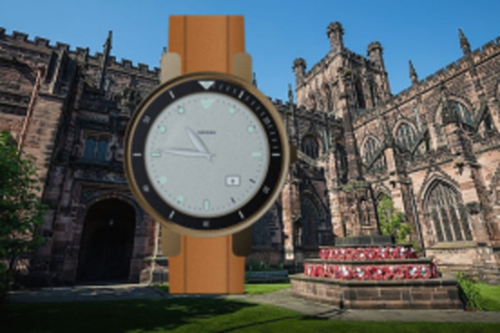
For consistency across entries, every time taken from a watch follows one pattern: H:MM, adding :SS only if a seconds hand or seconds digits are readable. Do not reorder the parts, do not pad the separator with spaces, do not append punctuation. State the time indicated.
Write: 10:46
